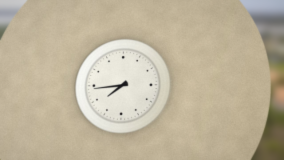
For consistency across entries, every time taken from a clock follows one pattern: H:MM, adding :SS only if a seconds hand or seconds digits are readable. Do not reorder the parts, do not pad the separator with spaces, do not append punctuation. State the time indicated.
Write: 7:44
